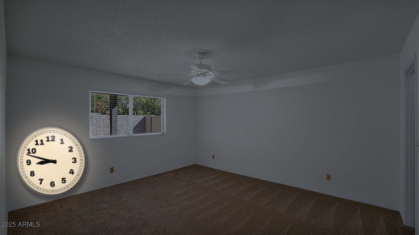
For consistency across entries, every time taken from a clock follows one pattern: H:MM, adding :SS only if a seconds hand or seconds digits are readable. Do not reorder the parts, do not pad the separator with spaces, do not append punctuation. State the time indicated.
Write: 8:48
